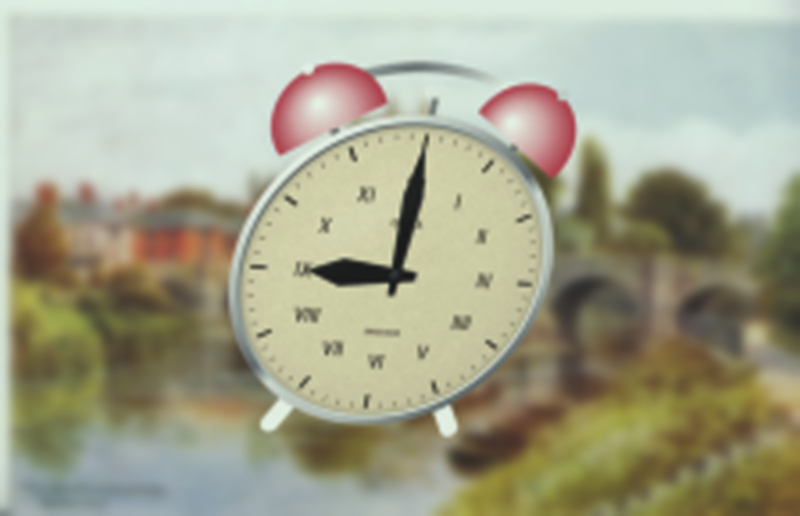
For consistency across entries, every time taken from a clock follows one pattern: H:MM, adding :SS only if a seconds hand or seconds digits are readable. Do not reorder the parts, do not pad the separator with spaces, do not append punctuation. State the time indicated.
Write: 9:00
